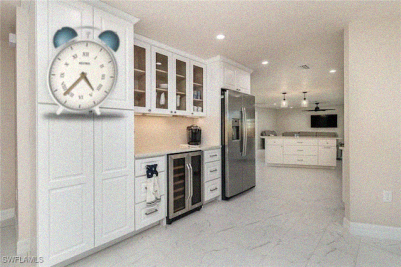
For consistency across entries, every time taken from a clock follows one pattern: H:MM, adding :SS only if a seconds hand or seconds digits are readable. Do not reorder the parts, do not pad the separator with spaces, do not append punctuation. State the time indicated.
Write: 4:37
